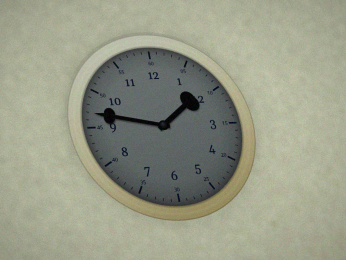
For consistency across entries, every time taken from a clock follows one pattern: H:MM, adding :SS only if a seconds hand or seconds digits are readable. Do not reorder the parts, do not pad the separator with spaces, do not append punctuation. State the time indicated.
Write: 1:47
